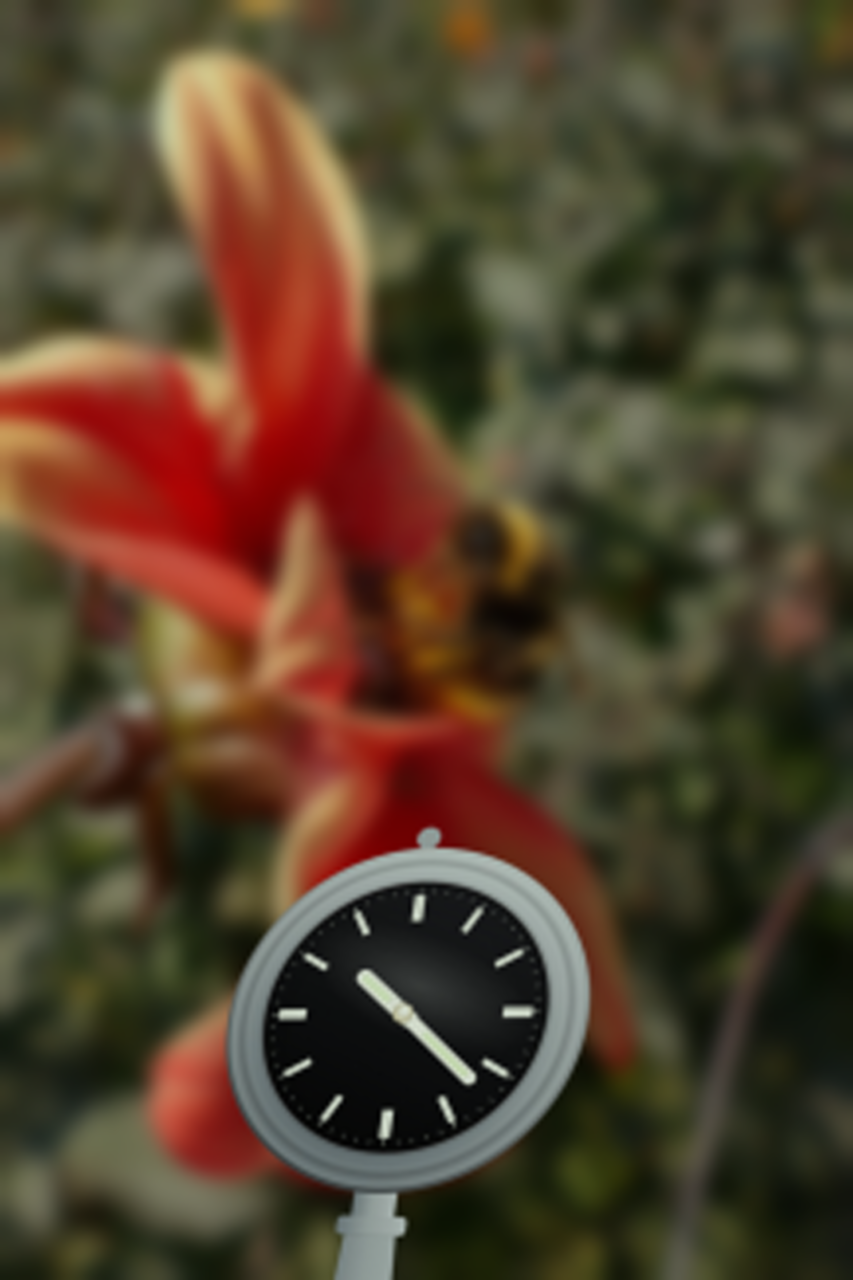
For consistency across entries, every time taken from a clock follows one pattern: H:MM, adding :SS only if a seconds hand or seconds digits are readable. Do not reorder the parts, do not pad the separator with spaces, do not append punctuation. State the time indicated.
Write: 10:22
